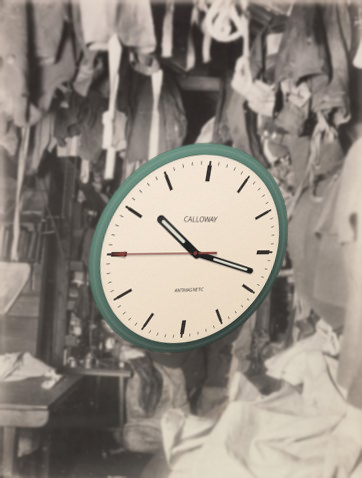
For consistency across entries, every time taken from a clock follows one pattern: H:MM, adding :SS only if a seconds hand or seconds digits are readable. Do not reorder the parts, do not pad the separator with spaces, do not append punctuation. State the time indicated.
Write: 10:17:45
